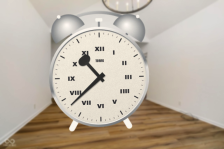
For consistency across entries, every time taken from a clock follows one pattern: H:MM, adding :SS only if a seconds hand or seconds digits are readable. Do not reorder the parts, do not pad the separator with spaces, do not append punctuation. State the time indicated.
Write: 10:38
